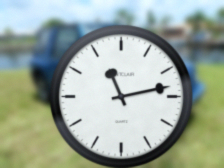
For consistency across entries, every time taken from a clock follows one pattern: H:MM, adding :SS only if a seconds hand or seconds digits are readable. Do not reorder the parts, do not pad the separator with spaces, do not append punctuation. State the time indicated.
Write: 11:13
